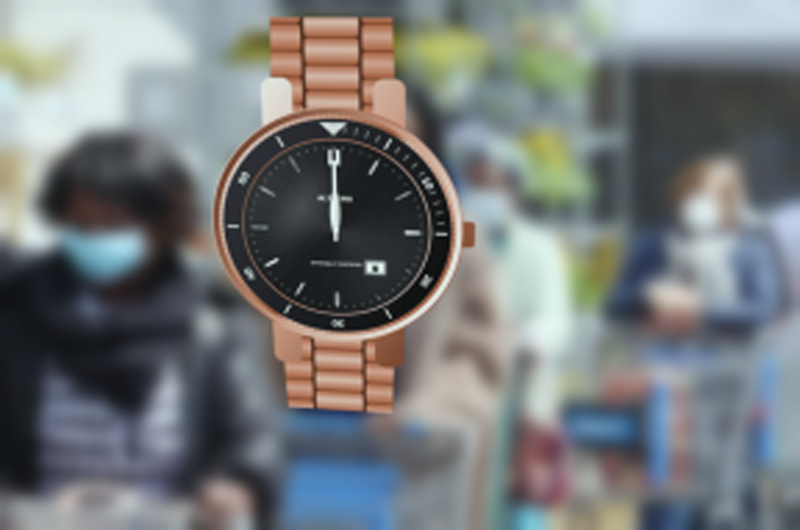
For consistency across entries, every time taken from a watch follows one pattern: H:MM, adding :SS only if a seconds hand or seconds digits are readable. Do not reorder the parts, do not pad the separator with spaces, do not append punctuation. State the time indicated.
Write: 12:00
